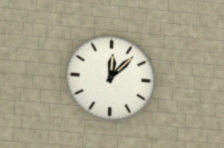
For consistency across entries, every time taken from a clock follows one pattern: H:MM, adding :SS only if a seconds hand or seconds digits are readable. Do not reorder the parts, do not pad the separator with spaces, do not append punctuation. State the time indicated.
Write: 12:07
